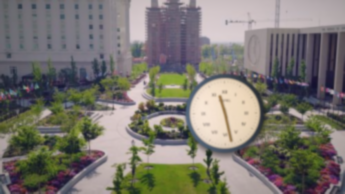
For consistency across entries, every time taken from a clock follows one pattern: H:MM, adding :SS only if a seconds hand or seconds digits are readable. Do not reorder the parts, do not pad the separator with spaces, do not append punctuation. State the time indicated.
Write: 11:28
